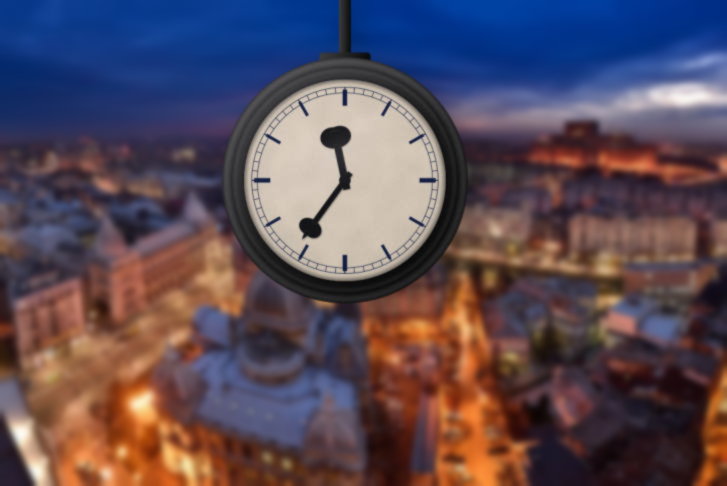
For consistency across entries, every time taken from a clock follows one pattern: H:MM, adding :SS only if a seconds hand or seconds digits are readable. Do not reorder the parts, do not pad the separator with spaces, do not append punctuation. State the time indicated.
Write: 11:36
